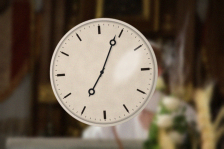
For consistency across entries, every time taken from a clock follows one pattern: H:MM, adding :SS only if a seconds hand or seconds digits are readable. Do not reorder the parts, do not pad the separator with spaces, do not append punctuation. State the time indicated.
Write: 7:04
